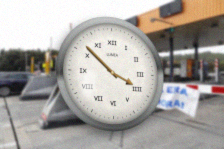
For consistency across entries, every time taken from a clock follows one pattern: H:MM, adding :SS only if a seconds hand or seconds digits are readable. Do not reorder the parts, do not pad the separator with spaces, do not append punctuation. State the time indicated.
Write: 3:52
